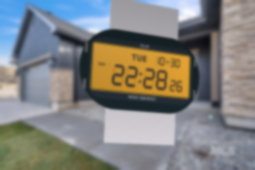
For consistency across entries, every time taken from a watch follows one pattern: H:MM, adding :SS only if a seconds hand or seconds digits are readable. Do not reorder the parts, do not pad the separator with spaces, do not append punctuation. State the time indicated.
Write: 22:28
